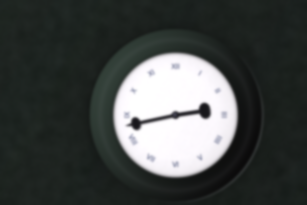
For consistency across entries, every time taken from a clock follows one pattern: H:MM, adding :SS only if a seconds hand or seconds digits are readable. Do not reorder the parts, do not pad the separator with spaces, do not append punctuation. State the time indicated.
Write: 2:43
